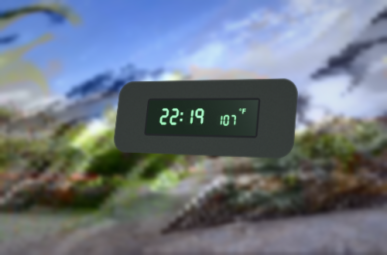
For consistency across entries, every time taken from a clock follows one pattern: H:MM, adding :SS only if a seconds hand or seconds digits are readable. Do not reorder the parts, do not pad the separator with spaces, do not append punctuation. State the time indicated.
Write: 22:19
